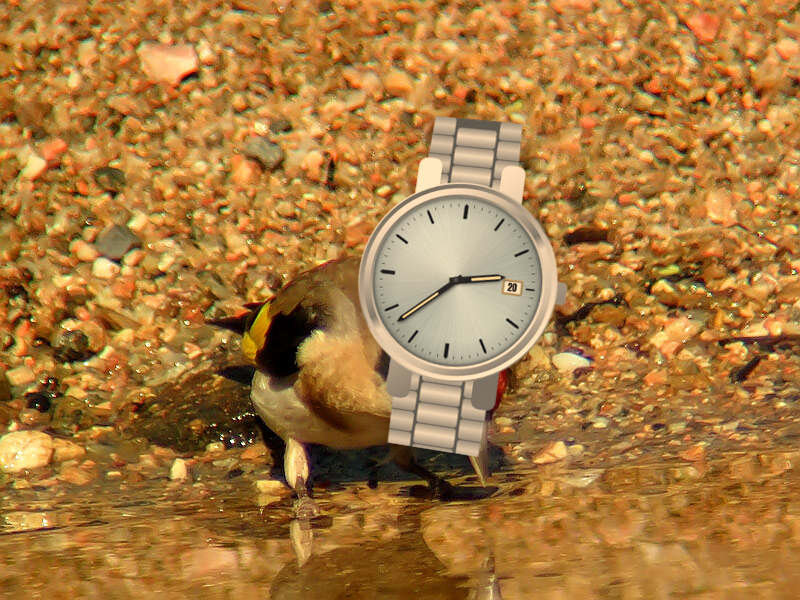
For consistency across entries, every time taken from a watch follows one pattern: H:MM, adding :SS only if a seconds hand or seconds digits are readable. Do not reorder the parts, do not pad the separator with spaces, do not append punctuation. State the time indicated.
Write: 2:38
